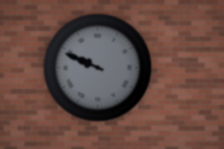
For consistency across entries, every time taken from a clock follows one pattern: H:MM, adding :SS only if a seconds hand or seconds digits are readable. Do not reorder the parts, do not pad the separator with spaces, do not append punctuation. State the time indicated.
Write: 9:49
